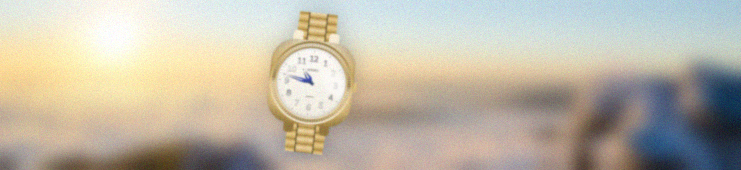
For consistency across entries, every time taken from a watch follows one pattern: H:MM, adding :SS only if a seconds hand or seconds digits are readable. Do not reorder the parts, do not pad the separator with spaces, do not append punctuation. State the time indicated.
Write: 10:47
